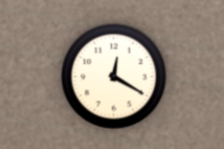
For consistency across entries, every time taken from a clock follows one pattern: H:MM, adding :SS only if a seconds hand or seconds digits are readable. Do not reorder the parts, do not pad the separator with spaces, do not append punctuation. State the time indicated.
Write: 12:20
